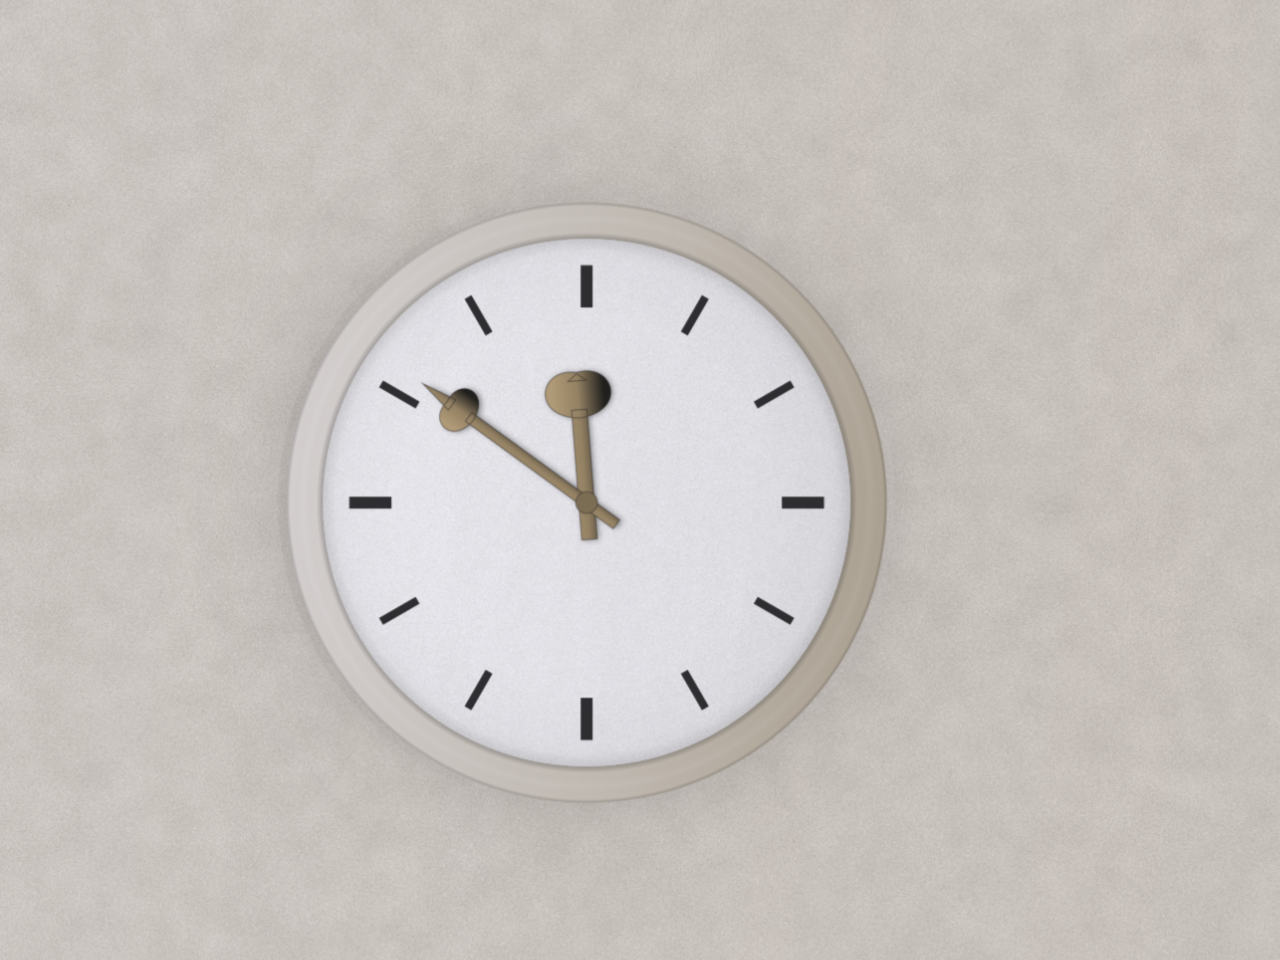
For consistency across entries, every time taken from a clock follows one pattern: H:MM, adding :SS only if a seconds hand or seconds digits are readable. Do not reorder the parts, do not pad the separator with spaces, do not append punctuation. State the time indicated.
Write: 11:51
